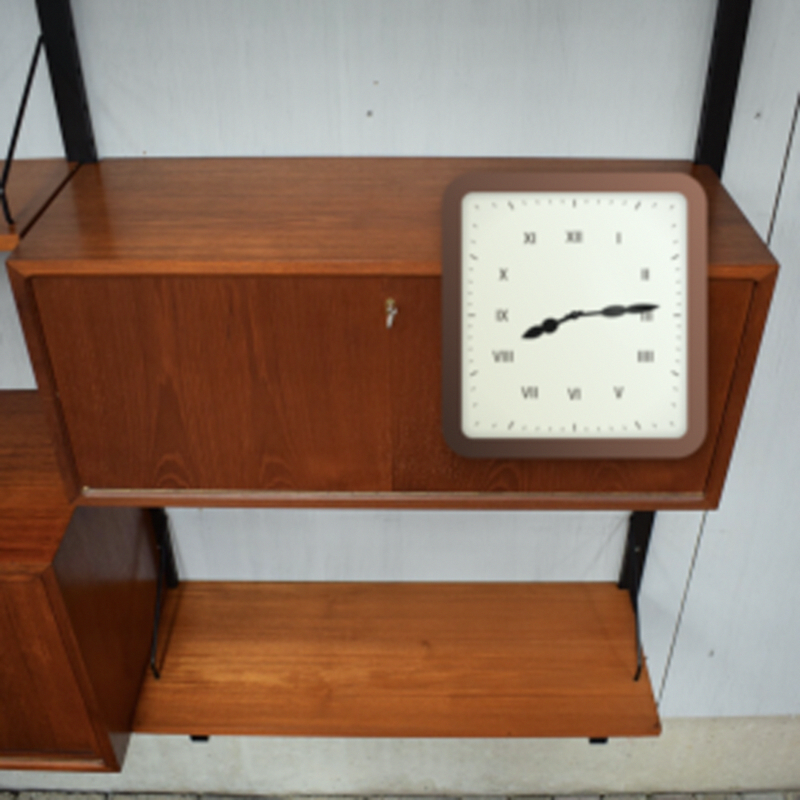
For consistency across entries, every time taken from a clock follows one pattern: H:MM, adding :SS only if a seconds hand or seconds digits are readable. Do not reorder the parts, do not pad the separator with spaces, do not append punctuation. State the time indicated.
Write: 8:14
